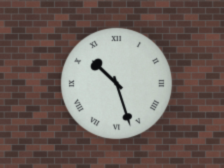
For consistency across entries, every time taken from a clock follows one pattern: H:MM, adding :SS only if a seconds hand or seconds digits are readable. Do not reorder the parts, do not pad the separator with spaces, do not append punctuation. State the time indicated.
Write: 10:27
